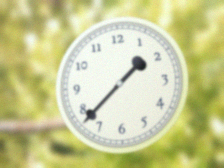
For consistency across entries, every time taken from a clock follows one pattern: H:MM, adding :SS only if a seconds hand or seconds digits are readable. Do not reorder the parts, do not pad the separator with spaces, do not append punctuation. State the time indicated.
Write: 1:38
